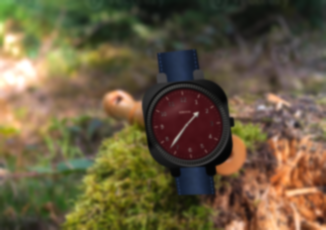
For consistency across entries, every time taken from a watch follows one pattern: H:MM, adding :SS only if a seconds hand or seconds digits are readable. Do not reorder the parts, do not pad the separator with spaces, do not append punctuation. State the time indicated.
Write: 1:37
